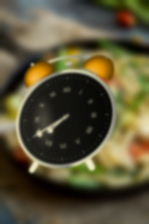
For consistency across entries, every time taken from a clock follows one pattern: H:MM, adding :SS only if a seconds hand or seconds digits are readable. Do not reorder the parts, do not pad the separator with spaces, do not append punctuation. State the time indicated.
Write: 7:40
